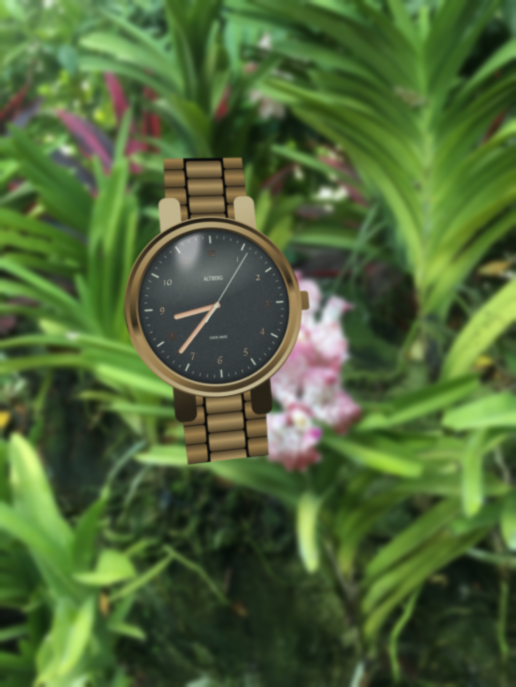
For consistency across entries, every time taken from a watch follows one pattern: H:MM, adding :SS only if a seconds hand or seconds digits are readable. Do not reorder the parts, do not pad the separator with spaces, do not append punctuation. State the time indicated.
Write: 8:37:06
